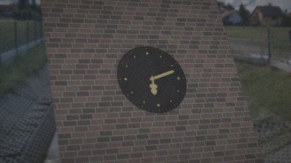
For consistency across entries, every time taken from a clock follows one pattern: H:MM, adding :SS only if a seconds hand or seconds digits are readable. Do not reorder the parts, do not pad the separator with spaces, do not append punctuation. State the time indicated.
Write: 6:12
